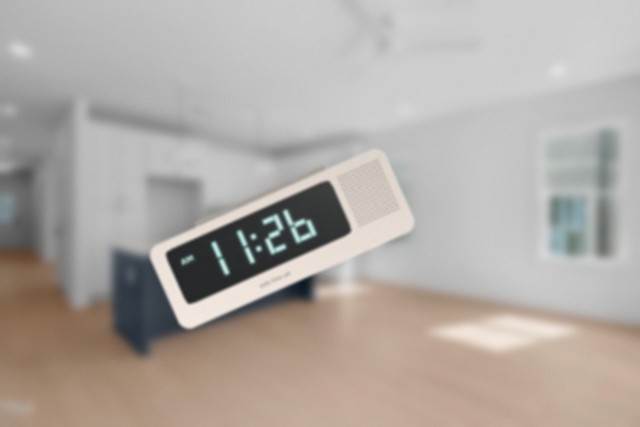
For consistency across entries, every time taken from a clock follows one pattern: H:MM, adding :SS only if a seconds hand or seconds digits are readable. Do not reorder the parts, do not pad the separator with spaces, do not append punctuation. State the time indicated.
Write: 11:26
